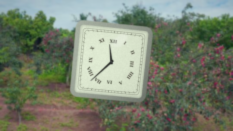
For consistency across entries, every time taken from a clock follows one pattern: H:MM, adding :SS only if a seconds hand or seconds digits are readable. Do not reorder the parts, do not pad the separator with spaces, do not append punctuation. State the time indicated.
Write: 11:37
